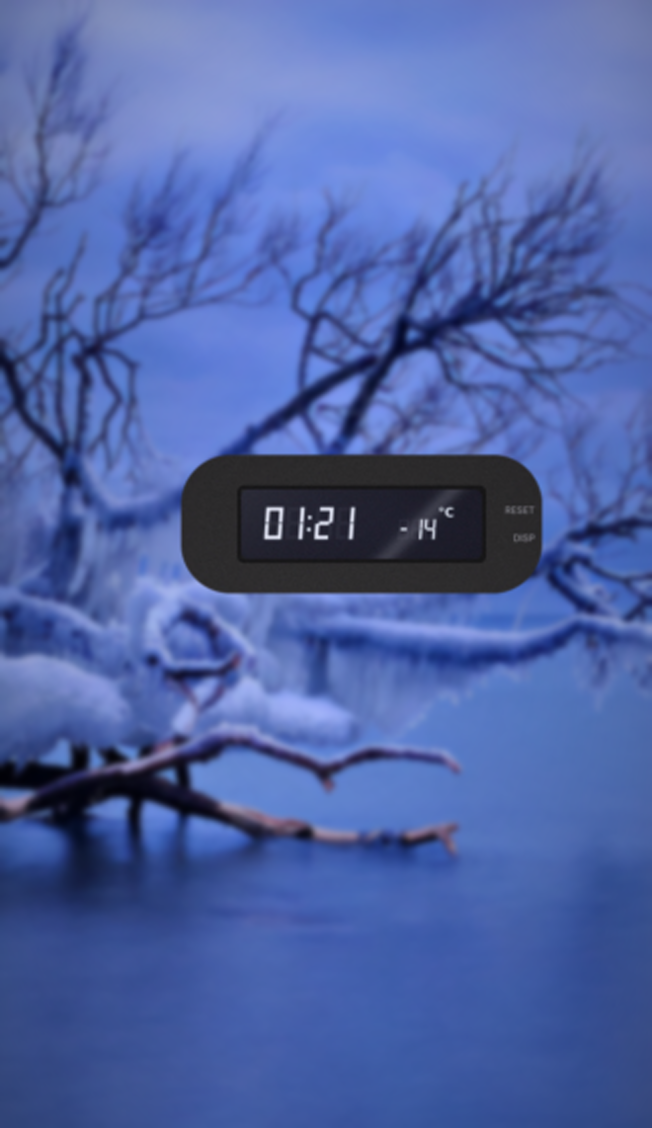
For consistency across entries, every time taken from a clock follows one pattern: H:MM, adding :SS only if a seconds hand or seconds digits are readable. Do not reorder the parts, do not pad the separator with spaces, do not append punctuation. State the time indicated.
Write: 1:21
